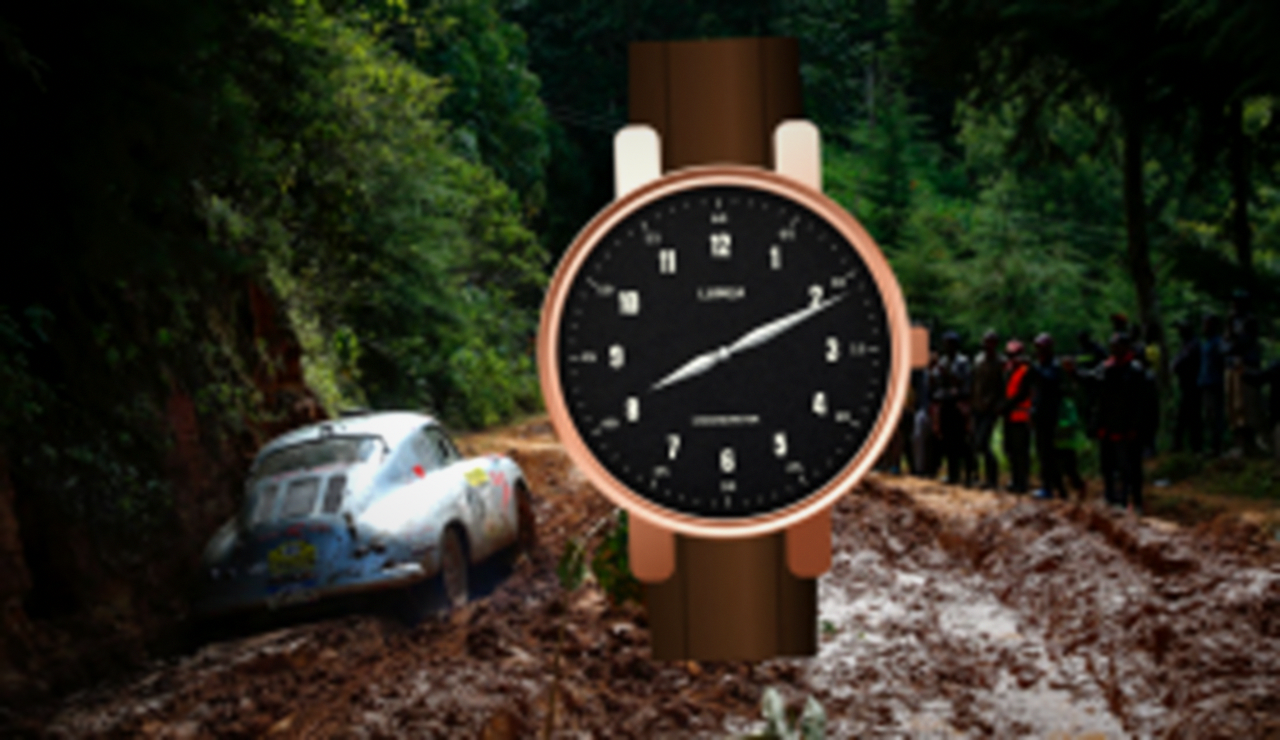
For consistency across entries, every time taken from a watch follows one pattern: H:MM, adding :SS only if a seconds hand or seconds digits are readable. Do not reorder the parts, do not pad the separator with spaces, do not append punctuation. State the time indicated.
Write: 8:11
